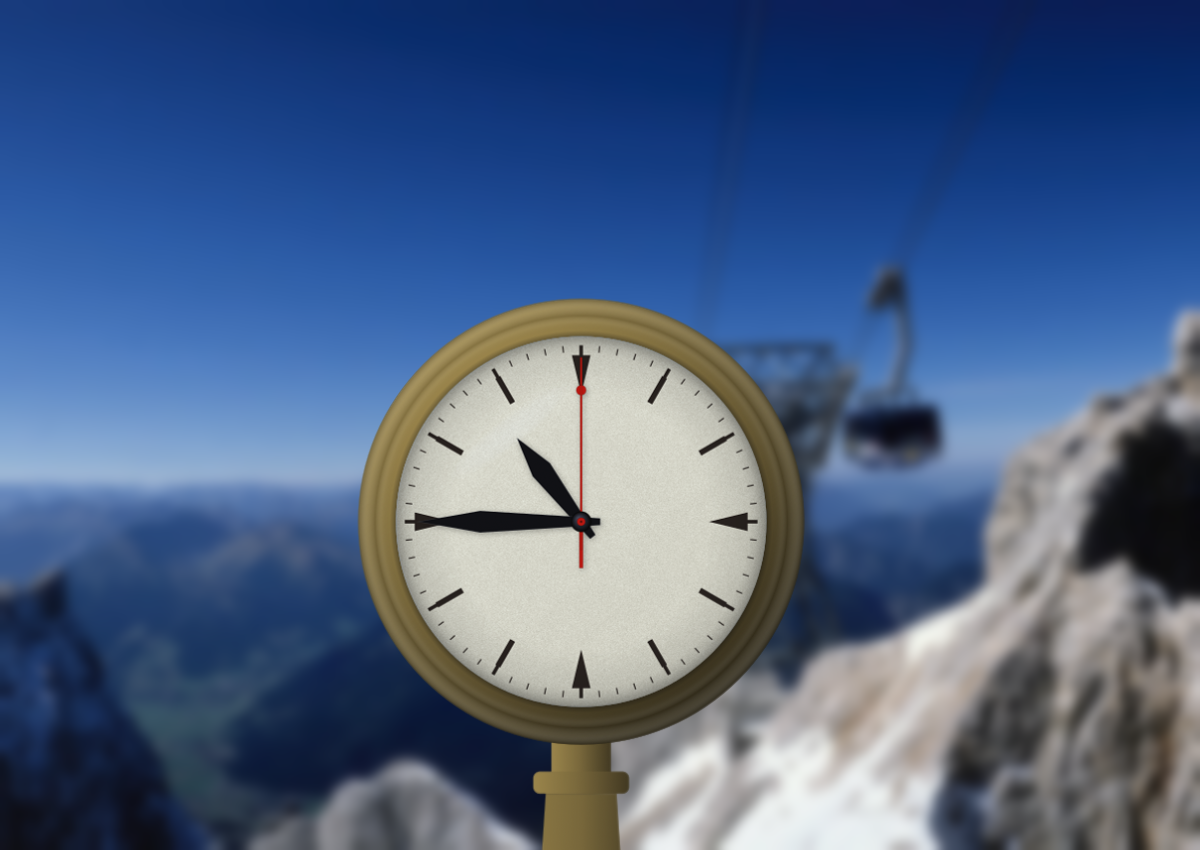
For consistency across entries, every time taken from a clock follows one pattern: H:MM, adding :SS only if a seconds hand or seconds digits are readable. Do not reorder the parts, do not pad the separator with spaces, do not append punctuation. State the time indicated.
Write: 10:45:00
